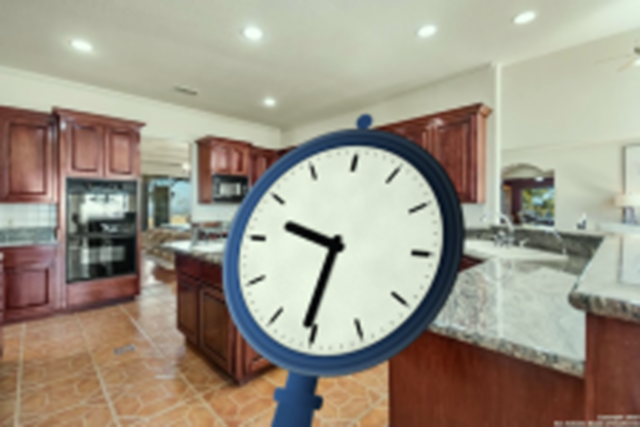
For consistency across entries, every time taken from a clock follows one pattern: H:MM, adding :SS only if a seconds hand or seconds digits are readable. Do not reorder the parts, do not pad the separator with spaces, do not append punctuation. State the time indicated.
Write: 9:31
